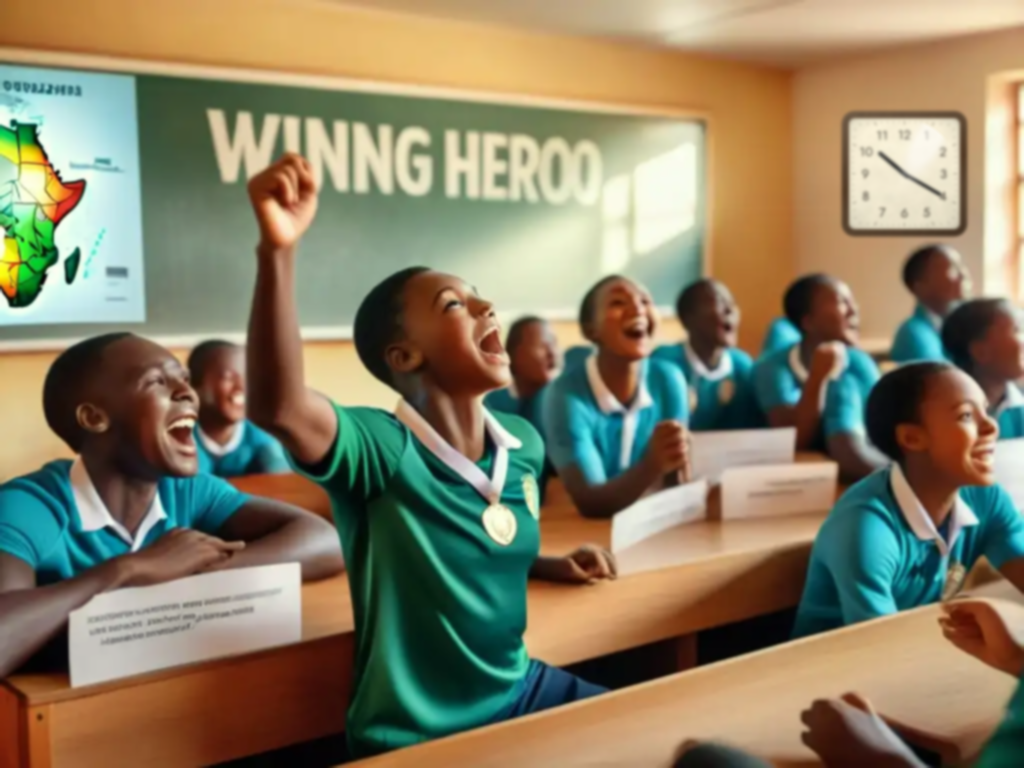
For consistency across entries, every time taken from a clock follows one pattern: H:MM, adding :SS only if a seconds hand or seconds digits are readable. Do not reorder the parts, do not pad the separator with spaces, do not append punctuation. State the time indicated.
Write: 10:20
